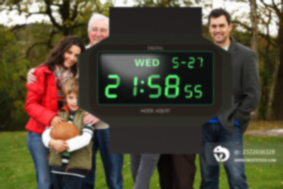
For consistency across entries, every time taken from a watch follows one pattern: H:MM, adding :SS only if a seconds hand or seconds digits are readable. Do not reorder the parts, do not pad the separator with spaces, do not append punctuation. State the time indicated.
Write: 21:58:55
